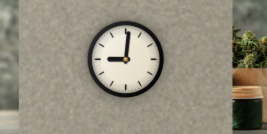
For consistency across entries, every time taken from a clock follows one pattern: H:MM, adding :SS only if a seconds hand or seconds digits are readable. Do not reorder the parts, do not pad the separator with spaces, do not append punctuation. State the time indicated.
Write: 9:01
